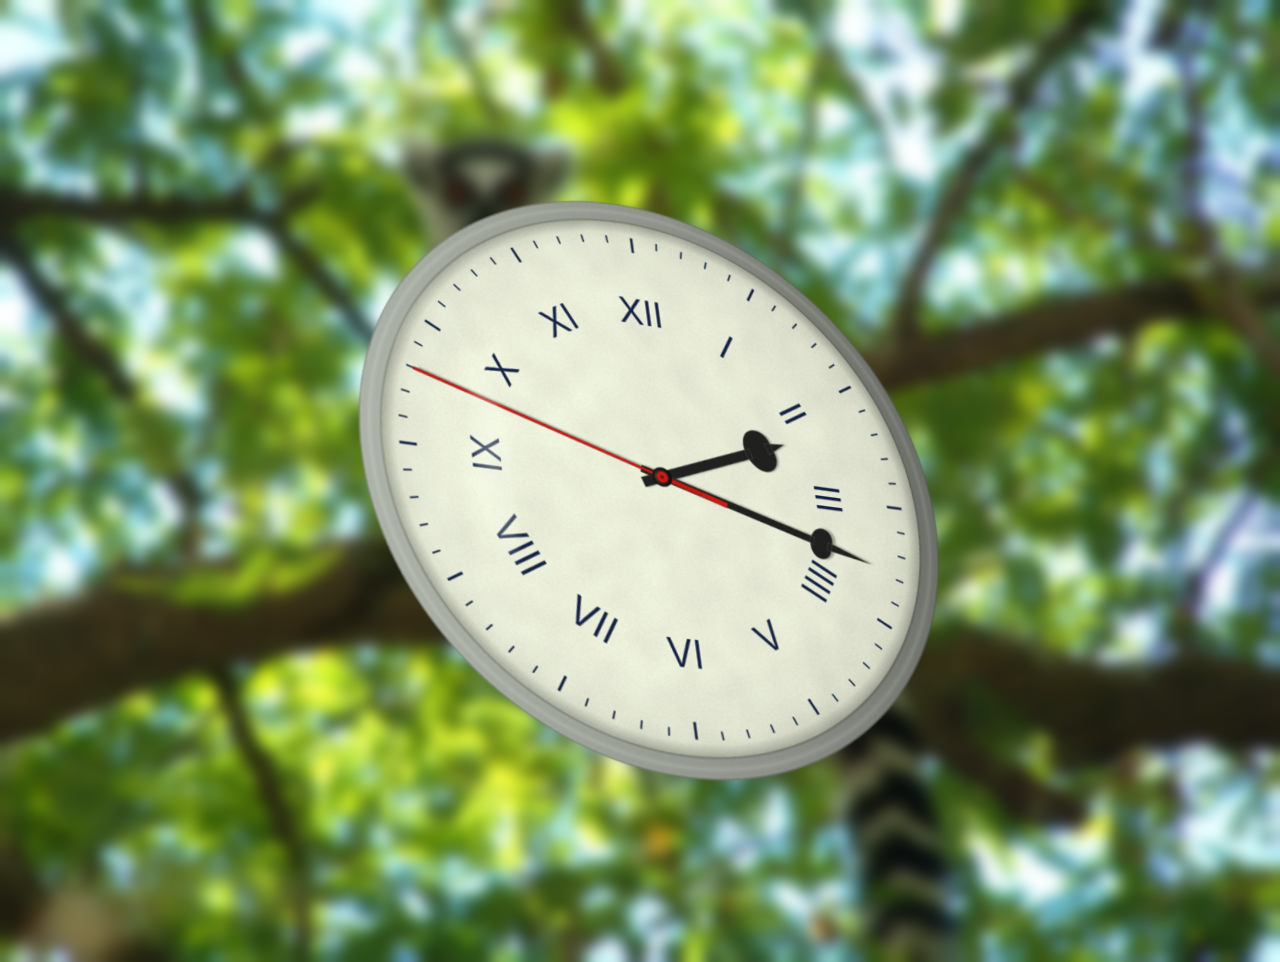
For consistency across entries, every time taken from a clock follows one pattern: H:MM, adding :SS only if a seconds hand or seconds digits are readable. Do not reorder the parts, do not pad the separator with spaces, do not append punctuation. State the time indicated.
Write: 2:17:48
